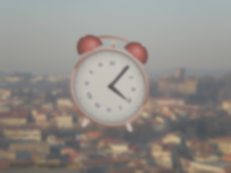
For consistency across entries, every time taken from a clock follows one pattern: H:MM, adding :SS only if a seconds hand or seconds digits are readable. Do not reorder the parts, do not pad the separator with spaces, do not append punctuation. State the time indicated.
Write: 4:06
